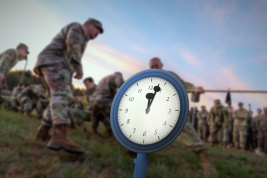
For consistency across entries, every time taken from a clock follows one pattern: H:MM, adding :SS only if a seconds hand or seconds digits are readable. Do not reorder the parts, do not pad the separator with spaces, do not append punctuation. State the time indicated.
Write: 12:03
